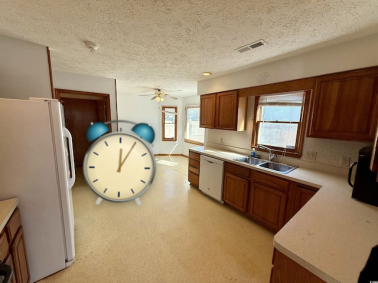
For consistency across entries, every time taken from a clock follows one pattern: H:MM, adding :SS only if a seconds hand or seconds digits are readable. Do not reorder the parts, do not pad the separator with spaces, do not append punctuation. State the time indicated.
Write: 12:05
